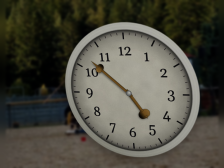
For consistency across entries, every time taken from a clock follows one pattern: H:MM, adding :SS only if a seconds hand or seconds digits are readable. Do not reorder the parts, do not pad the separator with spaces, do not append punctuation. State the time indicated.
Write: 4:52
